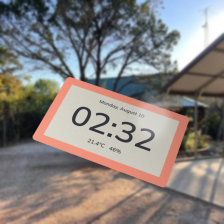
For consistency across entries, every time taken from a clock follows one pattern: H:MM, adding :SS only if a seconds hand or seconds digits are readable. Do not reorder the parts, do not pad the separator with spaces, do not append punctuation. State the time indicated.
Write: 2:32
